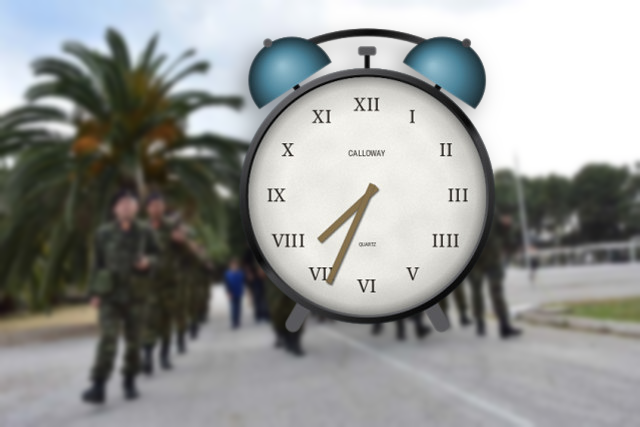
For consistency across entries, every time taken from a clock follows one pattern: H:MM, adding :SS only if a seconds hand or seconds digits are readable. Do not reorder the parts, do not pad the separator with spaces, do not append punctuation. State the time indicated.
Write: 7:34
